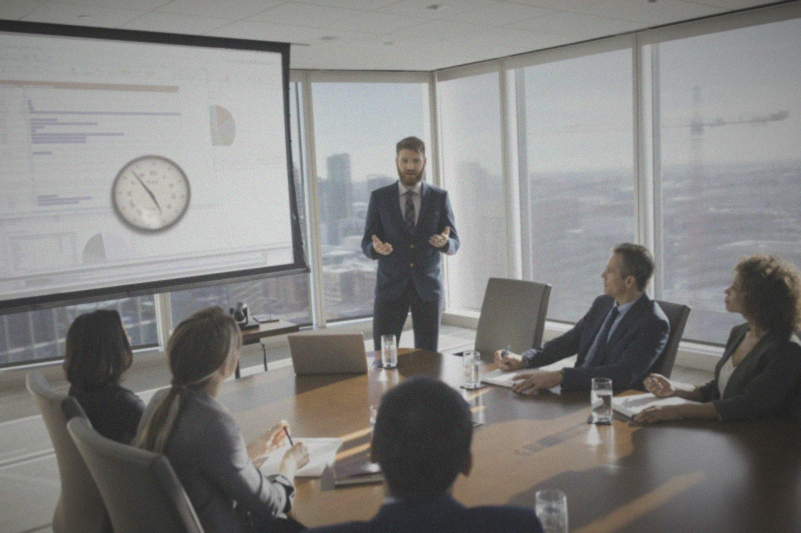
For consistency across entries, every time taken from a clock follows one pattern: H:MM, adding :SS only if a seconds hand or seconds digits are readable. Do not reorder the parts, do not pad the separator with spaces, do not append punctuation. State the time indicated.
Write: 4:53
